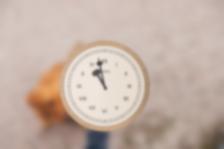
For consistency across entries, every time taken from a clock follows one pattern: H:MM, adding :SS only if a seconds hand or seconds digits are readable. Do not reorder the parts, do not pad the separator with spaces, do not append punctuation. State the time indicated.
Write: 10:58
